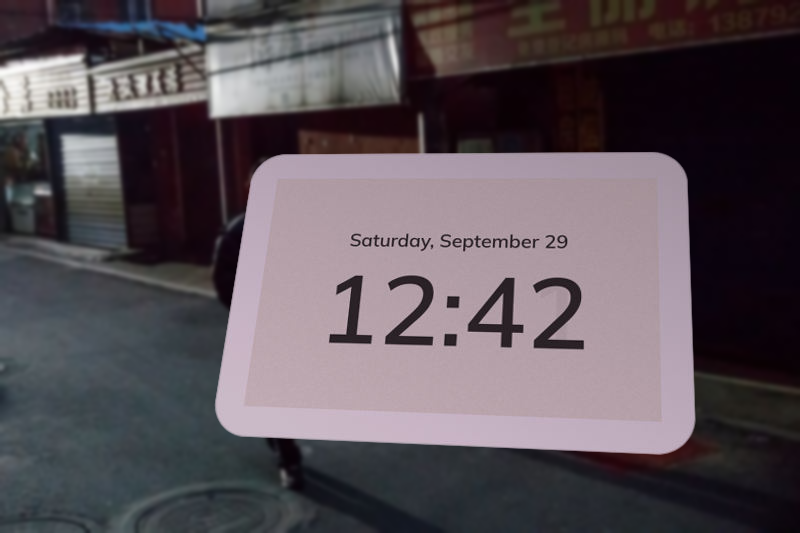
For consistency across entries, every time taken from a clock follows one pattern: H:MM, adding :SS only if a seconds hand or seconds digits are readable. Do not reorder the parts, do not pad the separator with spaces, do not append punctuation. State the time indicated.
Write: 12:42
